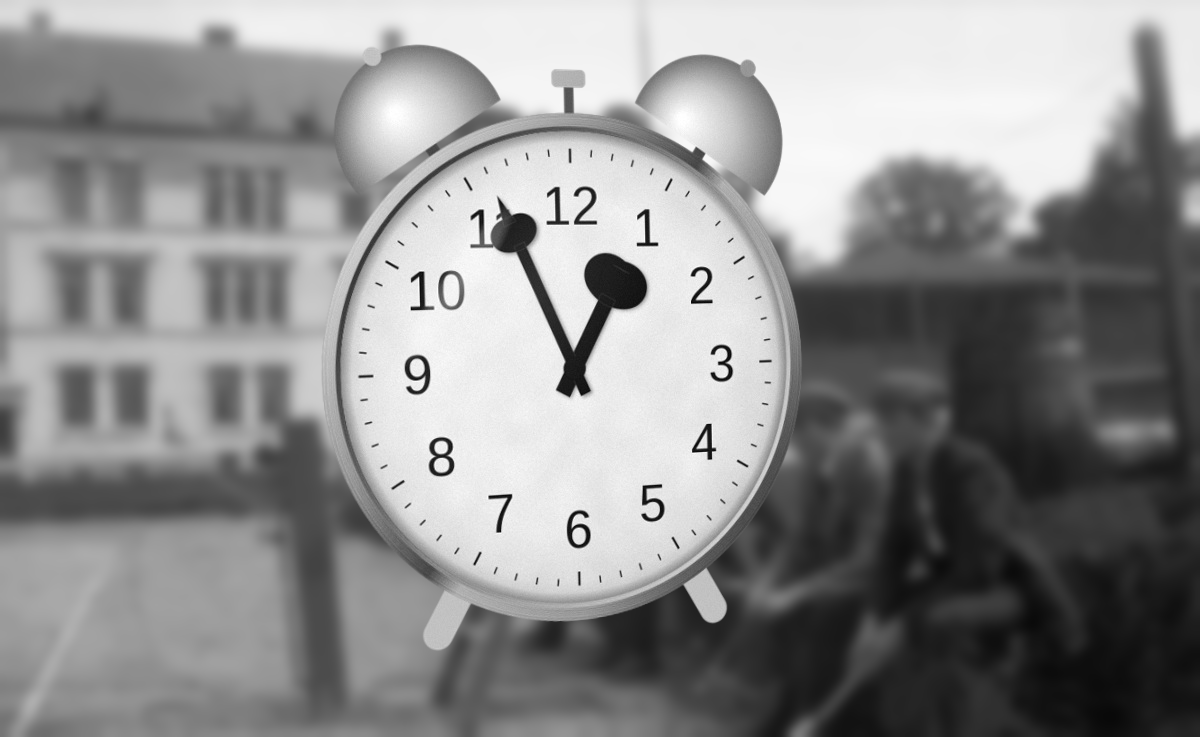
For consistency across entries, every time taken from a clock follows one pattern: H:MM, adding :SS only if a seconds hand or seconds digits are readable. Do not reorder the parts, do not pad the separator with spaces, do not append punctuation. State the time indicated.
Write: 12:56
